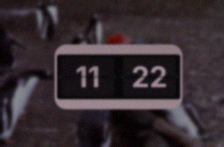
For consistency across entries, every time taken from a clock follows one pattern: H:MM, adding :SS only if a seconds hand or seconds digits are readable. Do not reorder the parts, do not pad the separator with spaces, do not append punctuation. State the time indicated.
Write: 11:22
